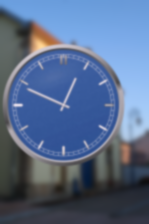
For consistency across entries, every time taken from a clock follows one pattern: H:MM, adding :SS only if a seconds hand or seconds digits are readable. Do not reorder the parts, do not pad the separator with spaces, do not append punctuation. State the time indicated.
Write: 12:49
